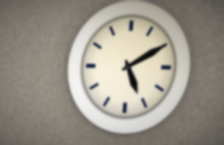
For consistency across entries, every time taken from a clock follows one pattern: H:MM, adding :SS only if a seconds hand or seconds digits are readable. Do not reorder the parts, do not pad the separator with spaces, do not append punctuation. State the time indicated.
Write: 5:10
